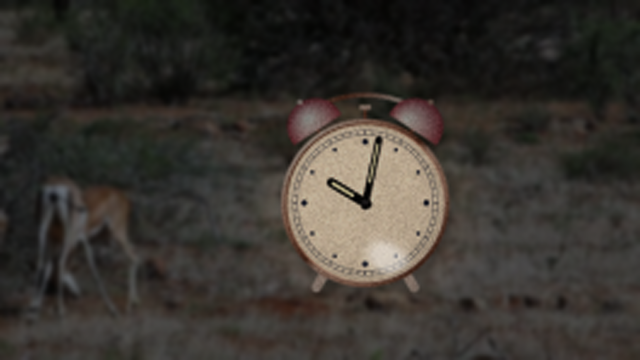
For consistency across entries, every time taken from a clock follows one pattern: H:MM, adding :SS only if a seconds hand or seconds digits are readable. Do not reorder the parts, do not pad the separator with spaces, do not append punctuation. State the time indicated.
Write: 10:02
